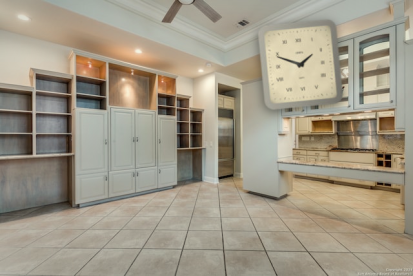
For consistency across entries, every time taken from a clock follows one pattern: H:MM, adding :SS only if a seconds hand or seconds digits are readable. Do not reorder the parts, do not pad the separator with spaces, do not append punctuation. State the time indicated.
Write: 1:49
